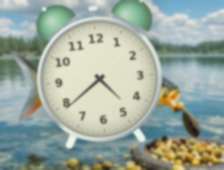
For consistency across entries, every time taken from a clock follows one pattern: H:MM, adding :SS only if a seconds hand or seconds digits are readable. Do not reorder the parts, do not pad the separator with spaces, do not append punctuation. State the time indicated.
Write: 4:39
